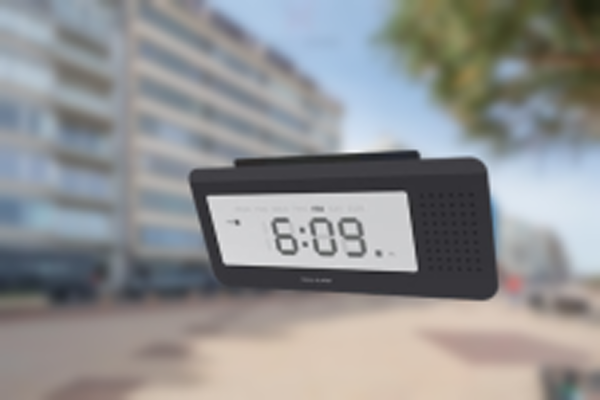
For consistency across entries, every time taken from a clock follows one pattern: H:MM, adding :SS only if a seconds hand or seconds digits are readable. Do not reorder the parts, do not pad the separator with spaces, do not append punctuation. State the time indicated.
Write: 6:09
